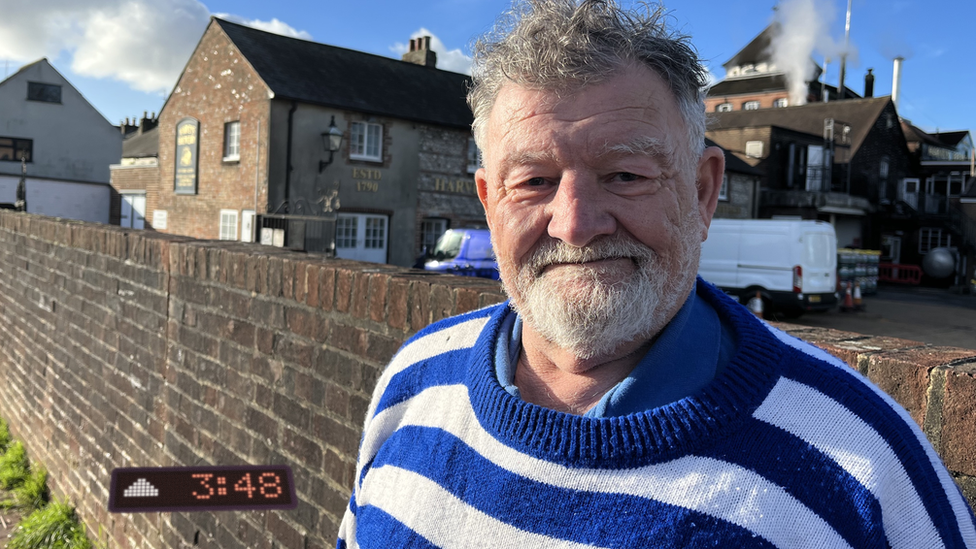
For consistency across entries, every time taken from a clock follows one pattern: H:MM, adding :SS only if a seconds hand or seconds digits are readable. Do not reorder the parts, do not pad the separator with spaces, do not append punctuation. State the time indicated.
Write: 3:48
